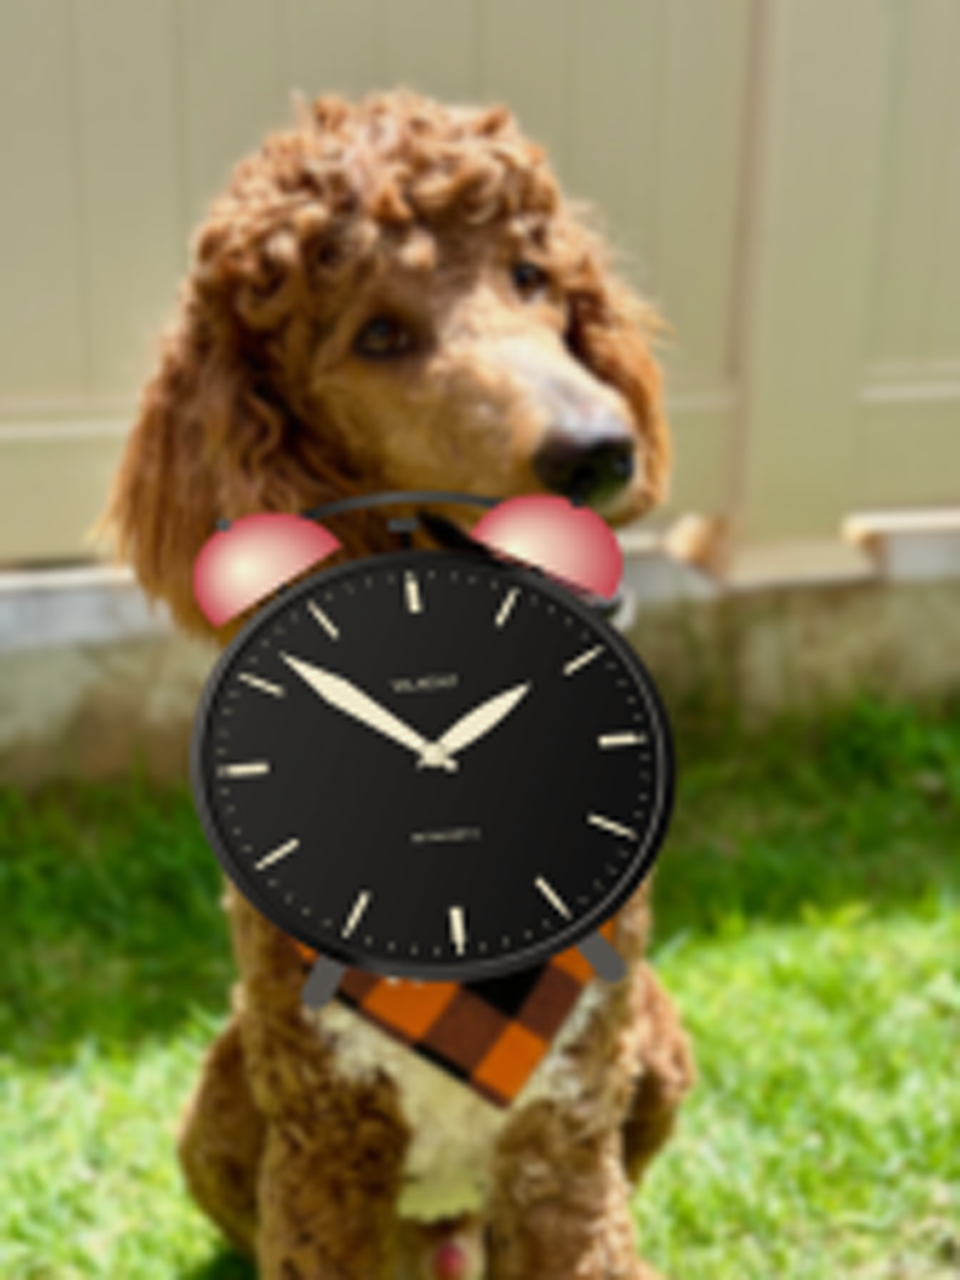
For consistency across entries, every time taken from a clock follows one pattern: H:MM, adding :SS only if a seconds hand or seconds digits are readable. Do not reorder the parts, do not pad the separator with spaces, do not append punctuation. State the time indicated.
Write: 1:52
